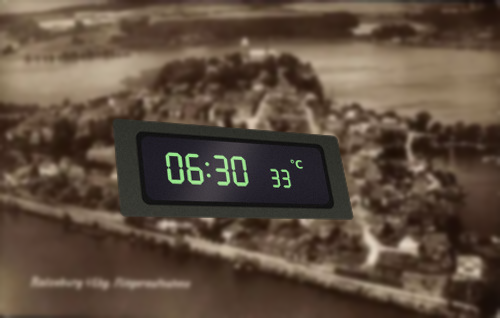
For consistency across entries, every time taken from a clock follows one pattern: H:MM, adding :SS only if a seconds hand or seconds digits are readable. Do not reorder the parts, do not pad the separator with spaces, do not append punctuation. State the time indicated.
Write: 6:30
